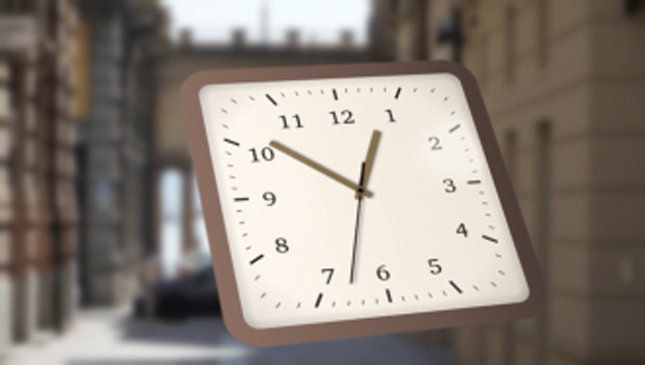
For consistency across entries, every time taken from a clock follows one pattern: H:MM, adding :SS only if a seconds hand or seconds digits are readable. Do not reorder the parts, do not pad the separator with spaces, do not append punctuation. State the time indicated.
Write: 12:51:33
